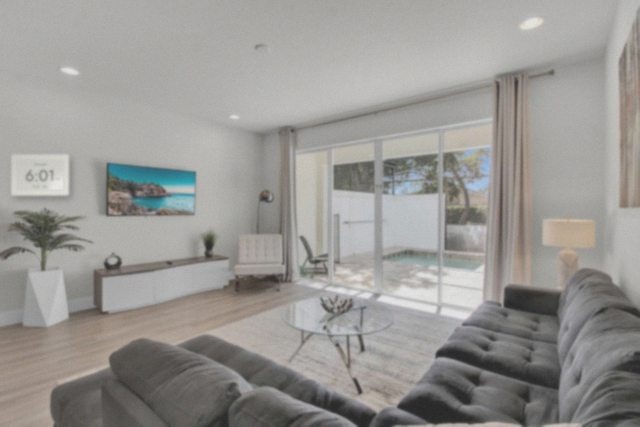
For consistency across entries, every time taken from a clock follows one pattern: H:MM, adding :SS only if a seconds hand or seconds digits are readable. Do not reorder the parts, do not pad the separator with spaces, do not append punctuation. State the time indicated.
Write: 6:01
